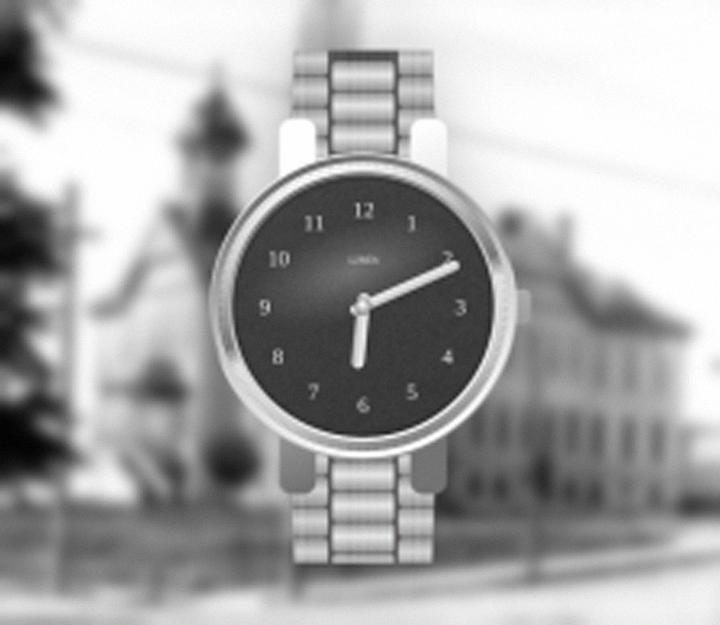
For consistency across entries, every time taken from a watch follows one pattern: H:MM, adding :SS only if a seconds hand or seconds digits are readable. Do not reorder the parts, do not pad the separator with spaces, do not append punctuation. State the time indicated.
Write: 6:11
